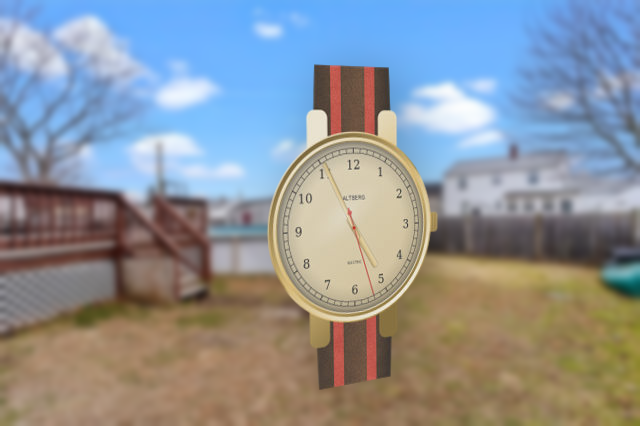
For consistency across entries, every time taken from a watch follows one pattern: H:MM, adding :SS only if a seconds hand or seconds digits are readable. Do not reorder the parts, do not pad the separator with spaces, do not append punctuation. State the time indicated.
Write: 4:55:27
